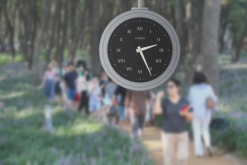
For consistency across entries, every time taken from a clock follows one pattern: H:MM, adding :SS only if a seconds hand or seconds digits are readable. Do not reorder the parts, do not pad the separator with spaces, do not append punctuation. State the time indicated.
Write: 2:26
